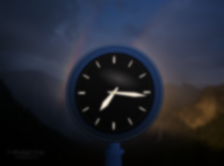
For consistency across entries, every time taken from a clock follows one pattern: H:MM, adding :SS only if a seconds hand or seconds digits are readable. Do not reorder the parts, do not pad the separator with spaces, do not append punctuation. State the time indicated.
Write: 7:16
